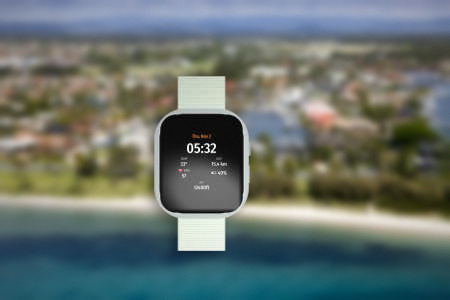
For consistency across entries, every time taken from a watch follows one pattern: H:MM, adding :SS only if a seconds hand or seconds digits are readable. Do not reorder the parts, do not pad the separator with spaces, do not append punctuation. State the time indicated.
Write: 5:32
